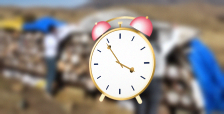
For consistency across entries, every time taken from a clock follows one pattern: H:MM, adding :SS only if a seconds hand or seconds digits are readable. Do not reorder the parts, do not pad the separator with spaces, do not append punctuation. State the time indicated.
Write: 3:54
